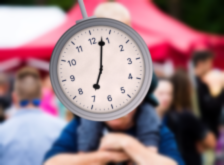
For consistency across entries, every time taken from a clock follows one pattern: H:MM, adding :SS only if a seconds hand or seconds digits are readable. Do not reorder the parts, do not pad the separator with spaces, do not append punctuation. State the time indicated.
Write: 7:03
